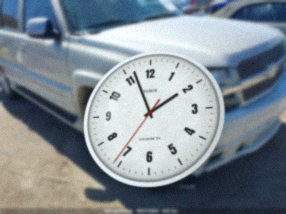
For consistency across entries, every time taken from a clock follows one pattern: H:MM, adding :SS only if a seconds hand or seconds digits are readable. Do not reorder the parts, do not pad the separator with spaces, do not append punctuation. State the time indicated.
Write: 1:56:36
